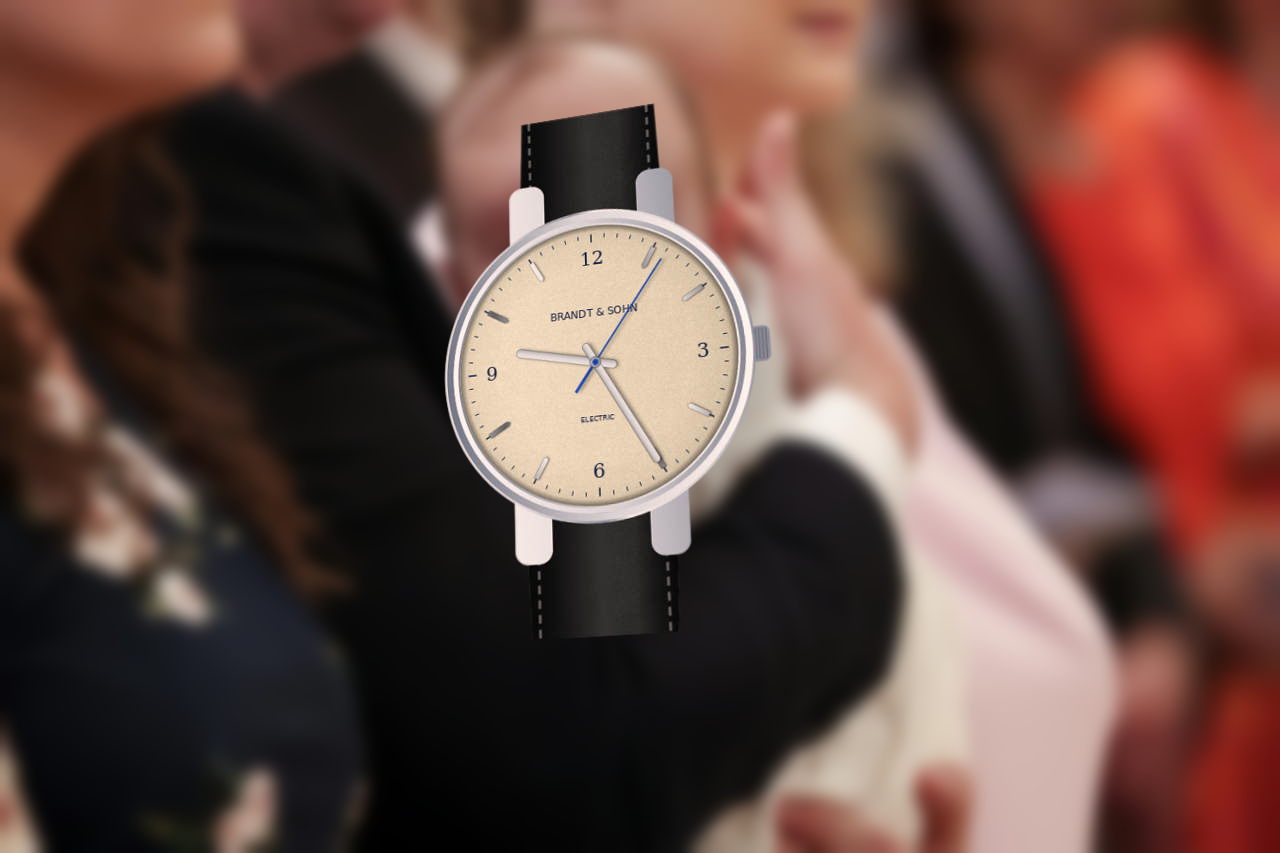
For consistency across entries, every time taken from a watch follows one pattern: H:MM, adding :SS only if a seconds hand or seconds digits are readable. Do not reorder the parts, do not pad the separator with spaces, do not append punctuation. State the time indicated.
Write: 9:25:06
